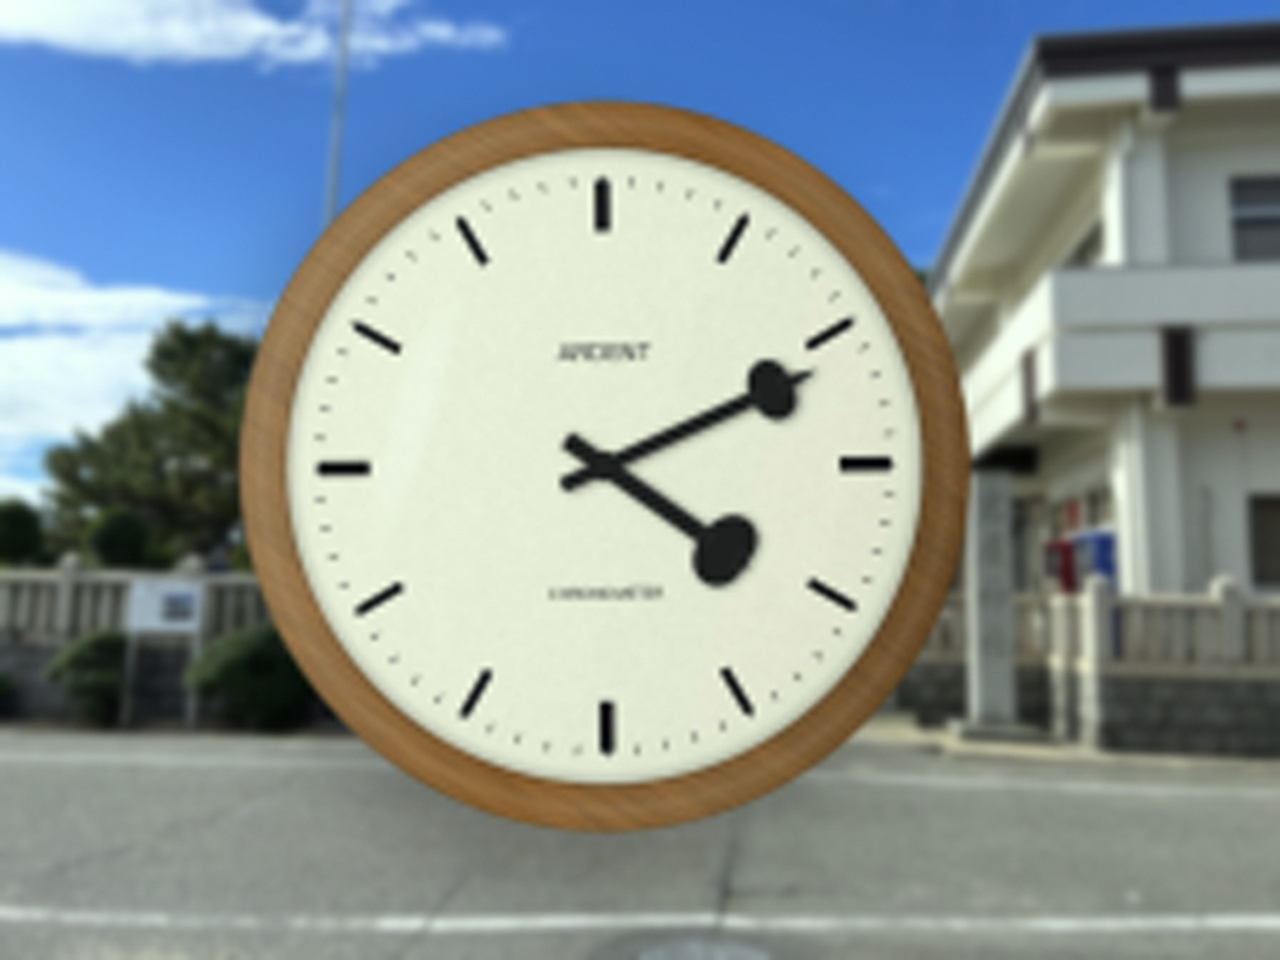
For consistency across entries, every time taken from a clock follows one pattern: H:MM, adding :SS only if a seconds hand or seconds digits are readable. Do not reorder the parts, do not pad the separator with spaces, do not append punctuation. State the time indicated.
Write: 4:11
